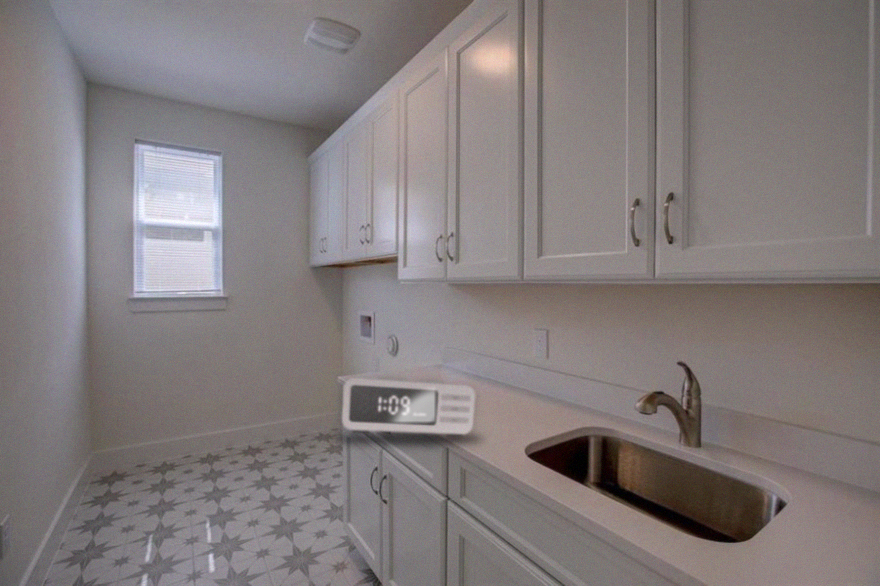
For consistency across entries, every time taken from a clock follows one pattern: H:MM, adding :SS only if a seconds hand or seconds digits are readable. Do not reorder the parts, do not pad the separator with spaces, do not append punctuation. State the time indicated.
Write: 1:09
